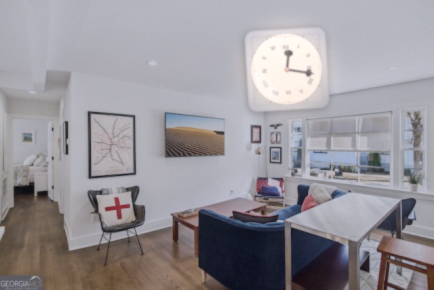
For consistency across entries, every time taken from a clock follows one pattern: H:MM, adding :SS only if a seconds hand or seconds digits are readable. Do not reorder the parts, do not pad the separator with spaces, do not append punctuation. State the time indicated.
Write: 12:17
